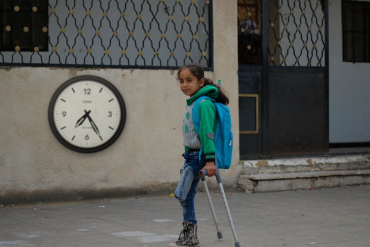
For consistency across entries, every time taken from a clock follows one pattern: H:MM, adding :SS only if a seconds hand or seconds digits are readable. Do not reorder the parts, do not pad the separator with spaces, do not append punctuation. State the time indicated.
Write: 7:25
